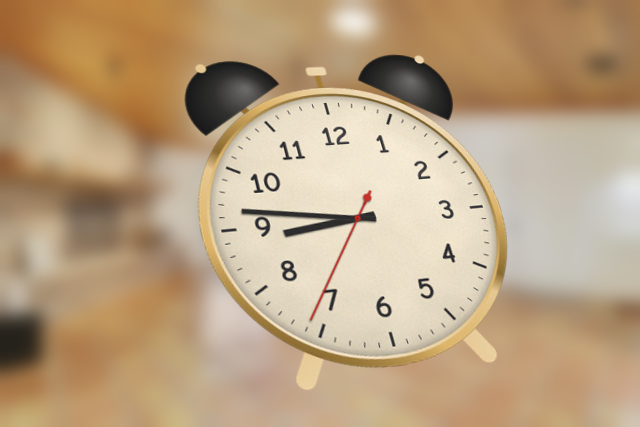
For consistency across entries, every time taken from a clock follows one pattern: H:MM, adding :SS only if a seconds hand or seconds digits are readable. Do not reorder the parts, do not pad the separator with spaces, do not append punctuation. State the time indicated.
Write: 8:46:36
